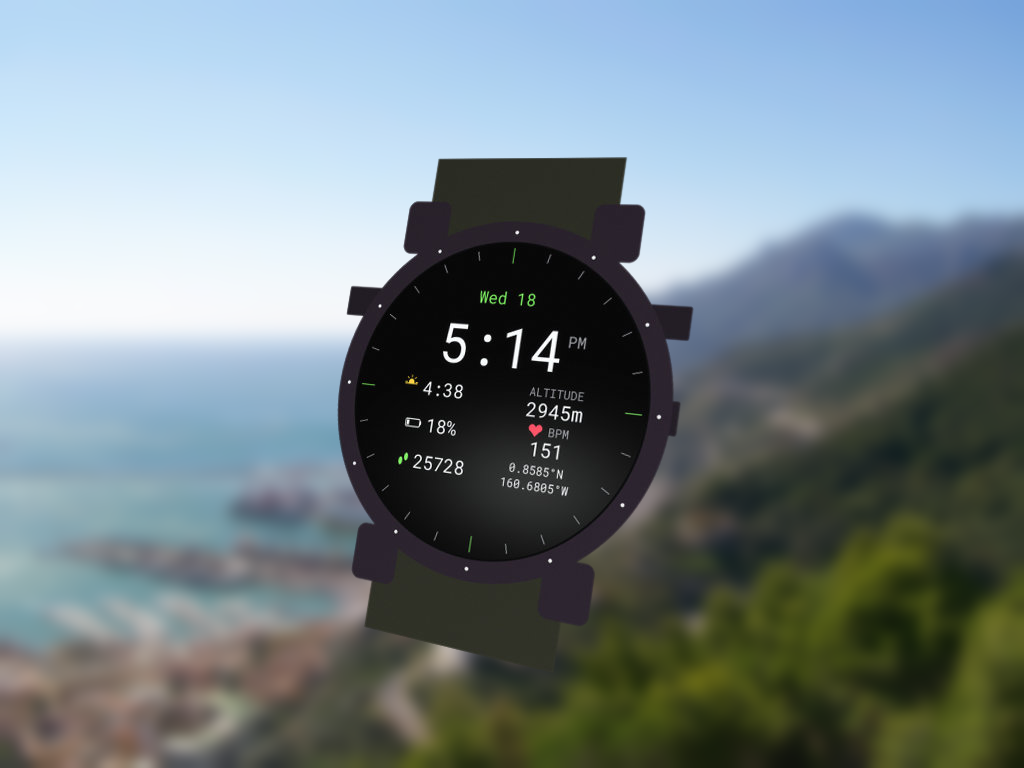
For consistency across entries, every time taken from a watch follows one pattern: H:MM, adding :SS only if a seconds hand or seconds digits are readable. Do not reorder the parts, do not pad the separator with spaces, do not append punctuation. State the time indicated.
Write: 5:14
